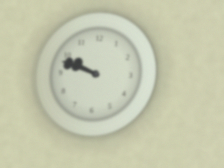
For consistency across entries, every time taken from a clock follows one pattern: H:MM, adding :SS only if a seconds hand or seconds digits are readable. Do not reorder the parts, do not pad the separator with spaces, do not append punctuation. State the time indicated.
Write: 9:48
